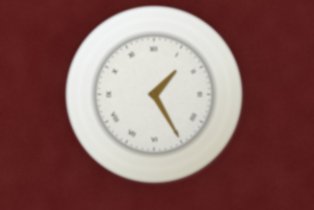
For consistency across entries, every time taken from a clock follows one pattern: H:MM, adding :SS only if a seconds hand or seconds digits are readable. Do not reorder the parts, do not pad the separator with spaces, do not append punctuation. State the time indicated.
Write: 1:25
